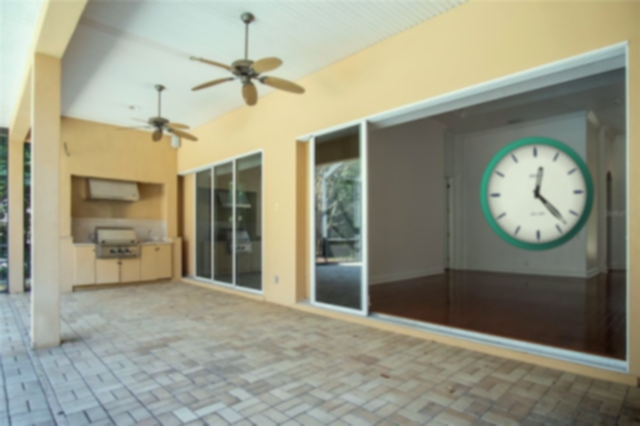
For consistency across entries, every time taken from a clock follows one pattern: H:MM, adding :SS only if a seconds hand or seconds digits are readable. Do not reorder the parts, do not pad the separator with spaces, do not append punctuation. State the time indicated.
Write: 12:23
